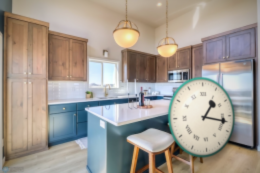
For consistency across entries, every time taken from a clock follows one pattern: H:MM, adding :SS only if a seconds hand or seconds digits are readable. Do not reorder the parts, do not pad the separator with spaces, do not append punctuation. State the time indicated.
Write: 1:17
